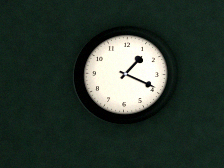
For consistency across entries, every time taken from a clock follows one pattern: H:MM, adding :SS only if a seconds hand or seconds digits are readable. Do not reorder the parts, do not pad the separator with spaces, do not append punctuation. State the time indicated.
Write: 1:19
